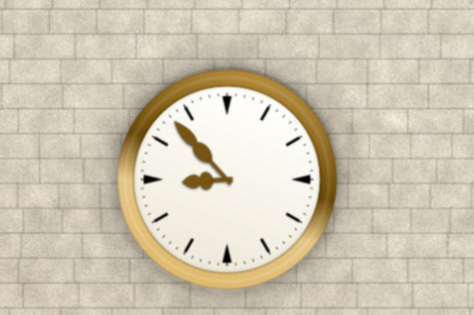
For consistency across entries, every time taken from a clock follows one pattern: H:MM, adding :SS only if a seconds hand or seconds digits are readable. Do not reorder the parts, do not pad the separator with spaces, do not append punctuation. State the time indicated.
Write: 8:53
